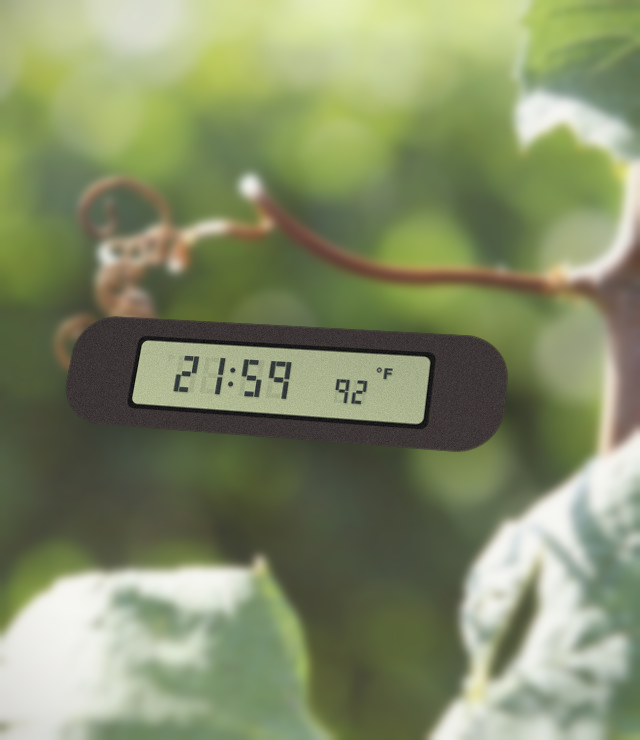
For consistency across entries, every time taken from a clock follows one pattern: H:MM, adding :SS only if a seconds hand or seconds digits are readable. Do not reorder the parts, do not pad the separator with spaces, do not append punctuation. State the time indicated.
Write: 21:59
